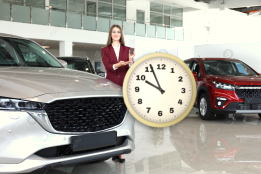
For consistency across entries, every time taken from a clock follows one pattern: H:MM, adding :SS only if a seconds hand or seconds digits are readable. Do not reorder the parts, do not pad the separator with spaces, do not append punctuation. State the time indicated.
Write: 9:56
